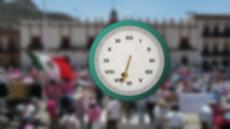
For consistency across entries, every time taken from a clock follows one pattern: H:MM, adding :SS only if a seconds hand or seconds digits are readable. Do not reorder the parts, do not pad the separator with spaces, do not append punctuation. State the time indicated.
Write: 6:33
